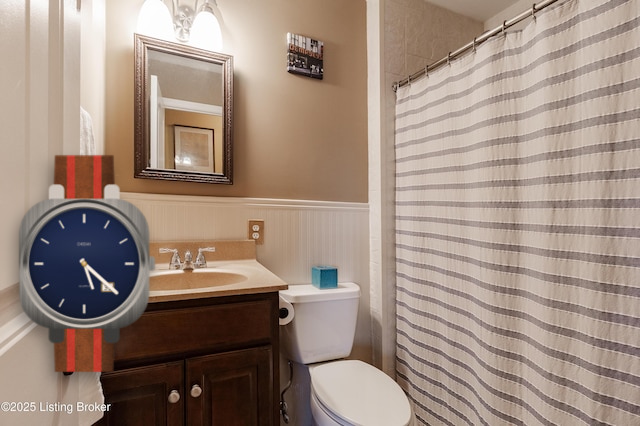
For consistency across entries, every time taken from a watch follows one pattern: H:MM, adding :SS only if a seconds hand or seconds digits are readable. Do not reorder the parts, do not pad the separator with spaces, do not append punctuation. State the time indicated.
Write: 5:22
